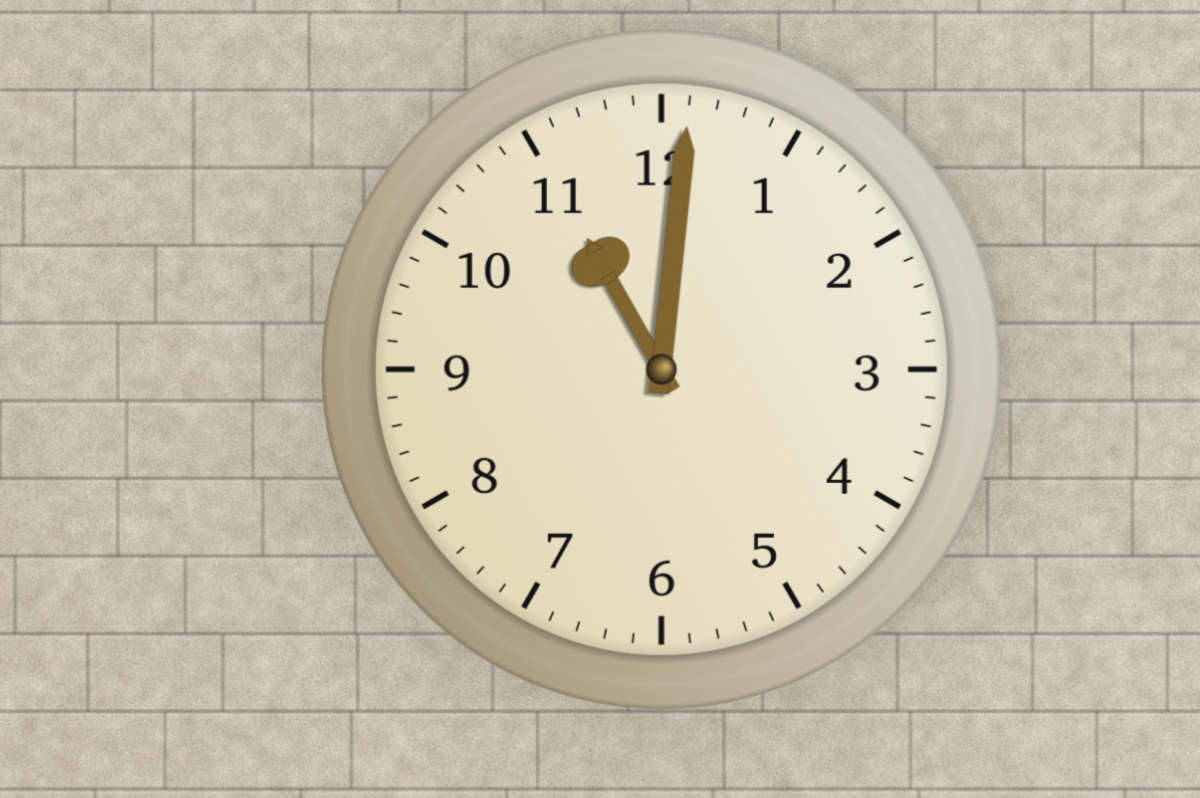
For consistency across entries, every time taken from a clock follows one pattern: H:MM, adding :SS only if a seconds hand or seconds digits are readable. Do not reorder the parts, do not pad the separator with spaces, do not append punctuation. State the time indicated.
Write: 11:01
